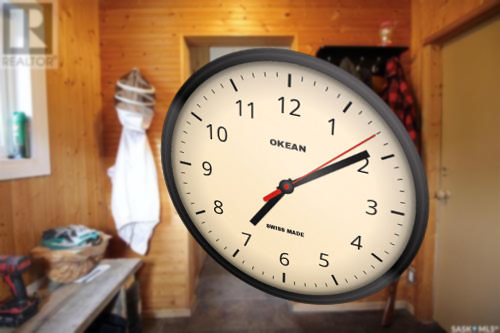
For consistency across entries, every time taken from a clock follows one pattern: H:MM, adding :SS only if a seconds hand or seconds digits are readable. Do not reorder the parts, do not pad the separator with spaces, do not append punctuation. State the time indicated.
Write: 7:09:08
